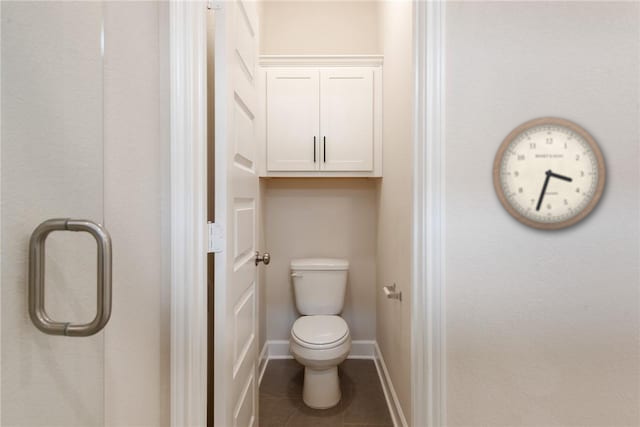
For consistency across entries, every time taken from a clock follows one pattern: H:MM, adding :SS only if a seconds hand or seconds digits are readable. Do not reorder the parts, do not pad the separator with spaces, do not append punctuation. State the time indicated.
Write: 3:33
